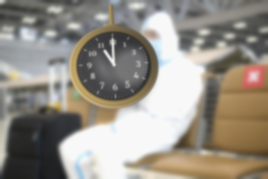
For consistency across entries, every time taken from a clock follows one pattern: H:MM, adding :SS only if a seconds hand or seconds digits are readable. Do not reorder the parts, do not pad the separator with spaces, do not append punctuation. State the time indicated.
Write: 11:00
